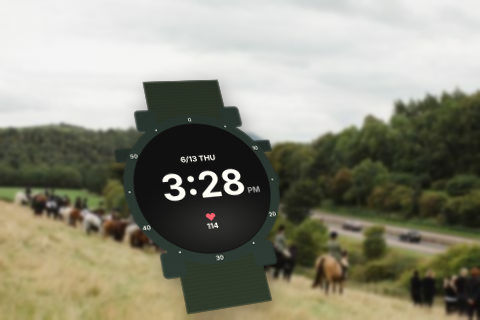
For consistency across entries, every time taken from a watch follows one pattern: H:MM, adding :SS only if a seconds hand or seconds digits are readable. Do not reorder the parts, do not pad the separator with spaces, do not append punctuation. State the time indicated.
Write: 3:28
